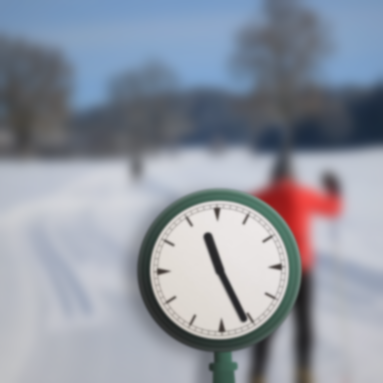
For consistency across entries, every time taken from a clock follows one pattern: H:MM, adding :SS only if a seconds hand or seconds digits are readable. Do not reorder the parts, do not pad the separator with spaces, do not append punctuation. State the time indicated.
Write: 11:26
